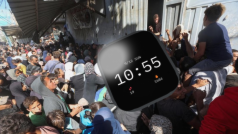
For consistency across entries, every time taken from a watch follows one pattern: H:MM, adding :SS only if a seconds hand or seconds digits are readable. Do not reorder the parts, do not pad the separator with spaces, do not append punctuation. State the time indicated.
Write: 10:55
